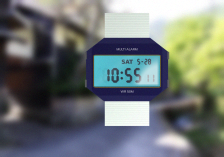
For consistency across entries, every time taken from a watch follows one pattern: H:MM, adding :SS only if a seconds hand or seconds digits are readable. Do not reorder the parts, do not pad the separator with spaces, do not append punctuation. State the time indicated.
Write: 10:55:11
